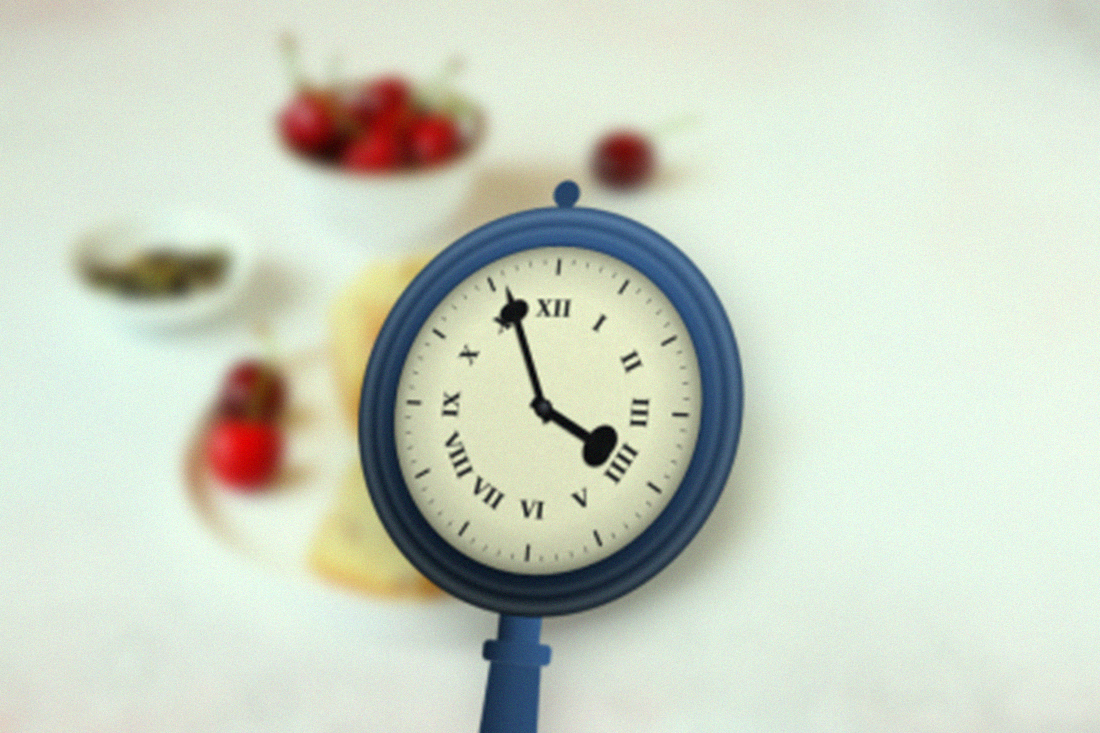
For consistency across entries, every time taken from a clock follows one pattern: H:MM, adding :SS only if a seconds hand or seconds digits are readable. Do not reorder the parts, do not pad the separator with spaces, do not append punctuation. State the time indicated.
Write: 3:56
